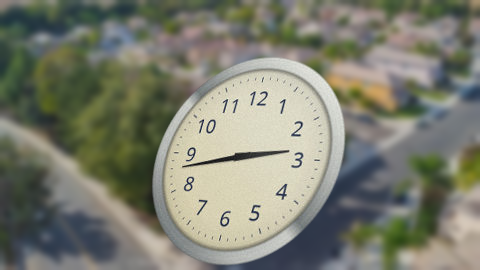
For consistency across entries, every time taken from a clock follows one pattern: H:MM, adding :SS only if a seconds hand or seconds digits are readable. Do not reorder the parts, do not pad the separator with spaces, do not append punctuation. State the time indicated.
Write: 2:43
